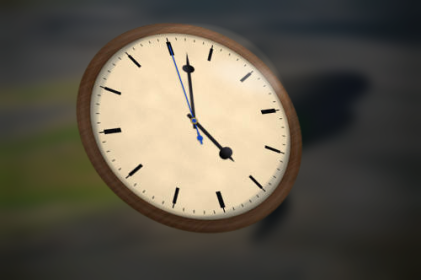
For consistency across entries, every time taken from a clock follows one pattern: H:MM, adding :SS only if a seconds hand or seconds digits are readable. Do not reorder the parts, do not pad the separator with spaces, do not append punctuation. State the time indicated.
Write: 5:02:00
